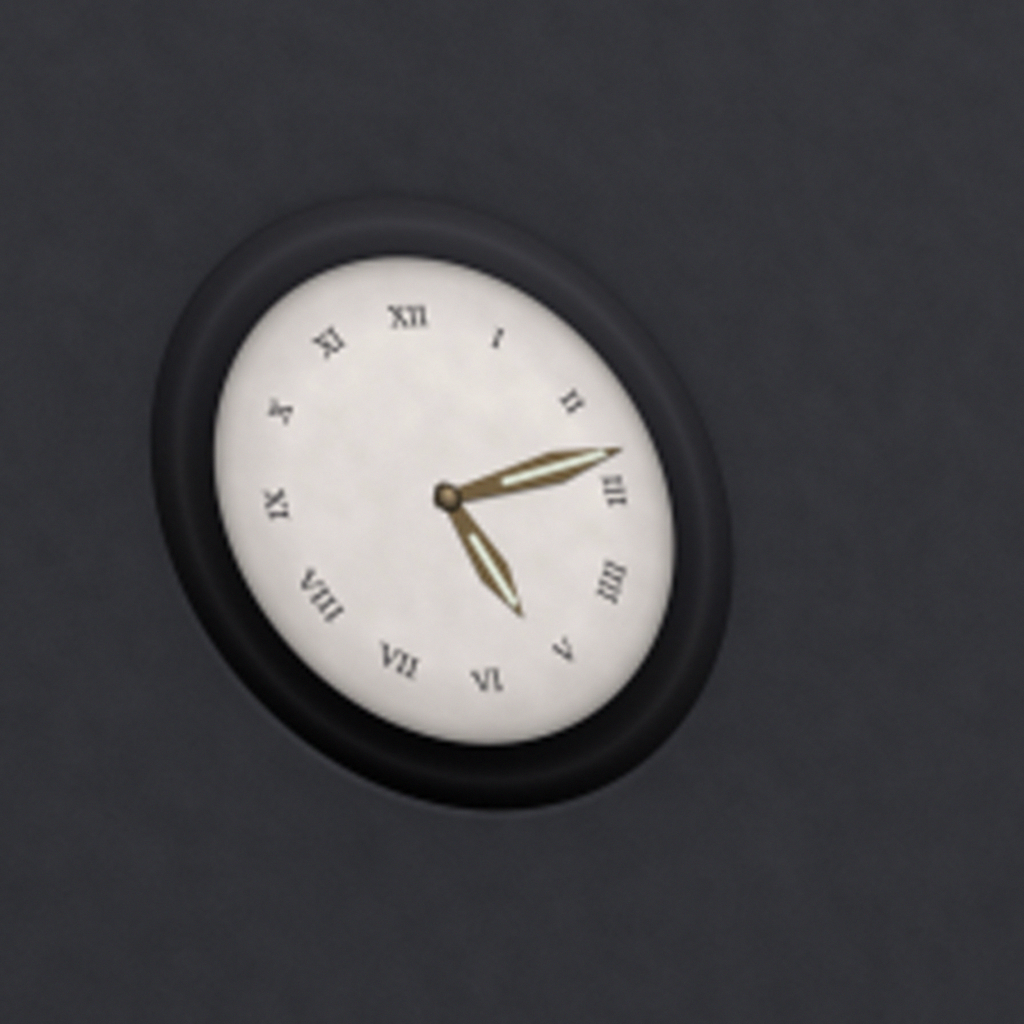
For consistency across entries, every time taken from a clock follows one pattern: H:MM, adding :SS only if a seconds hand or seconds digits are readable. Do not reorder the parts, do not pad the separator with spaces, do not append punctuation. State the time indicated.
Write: 5:13
